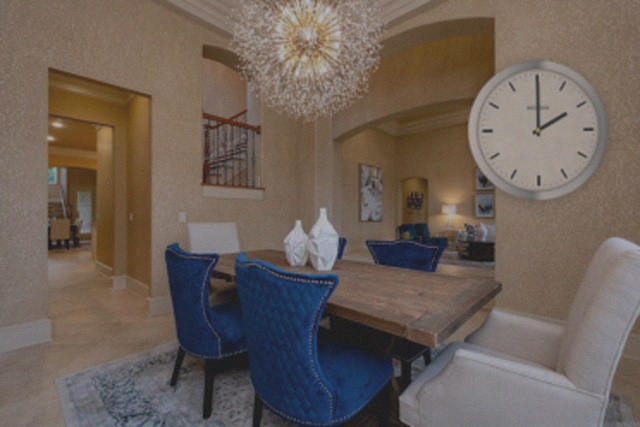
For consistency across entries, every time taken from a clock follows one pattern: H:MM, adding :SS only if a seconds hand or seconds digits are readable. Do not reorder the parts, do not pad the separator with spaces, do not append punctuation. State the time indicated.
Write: 2:00
